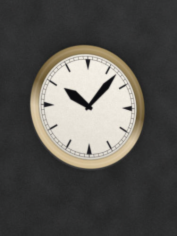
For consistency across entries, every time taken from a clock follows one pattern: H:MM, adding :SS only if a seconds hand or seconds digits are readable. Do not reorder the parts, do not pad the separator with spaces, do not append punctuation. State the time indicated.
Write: 10:07
